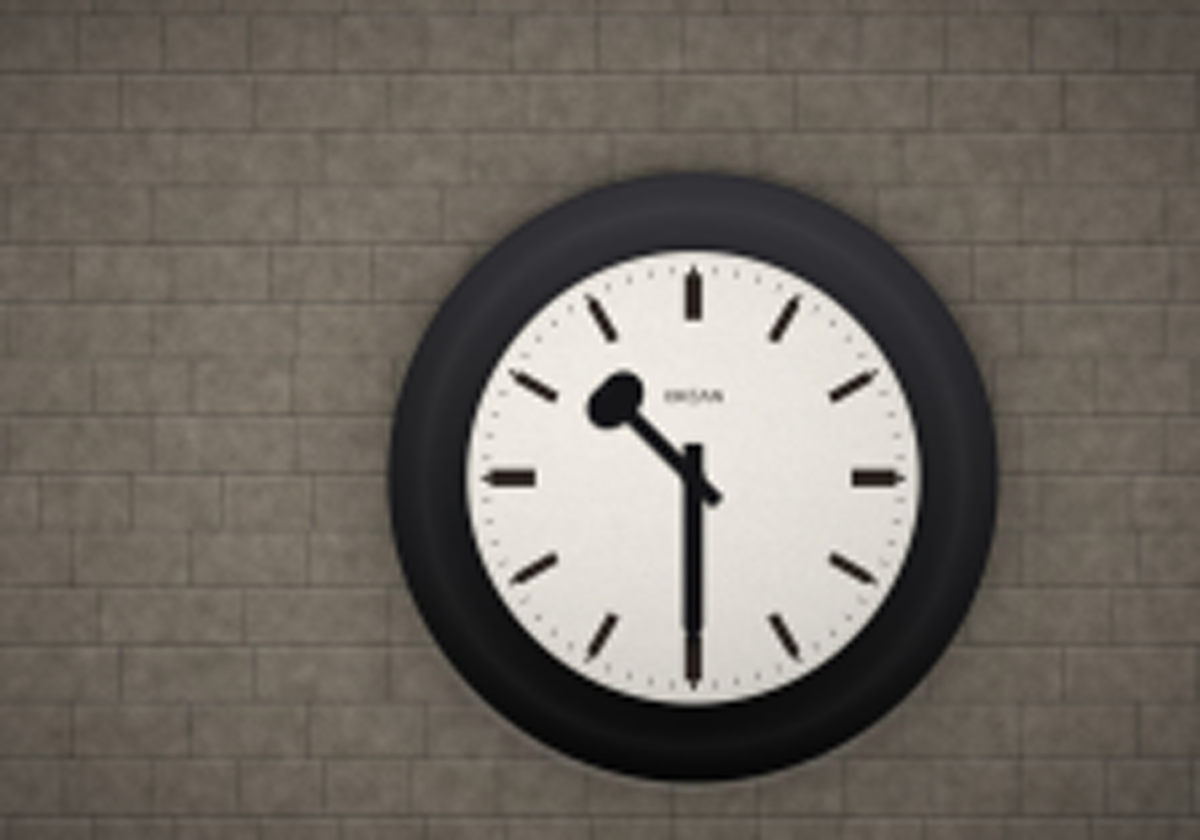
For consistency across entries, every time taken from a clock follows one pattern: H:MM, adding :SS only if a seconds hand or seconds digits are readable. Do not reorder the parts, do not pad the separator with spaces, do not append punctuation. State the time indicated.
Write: 10:30
